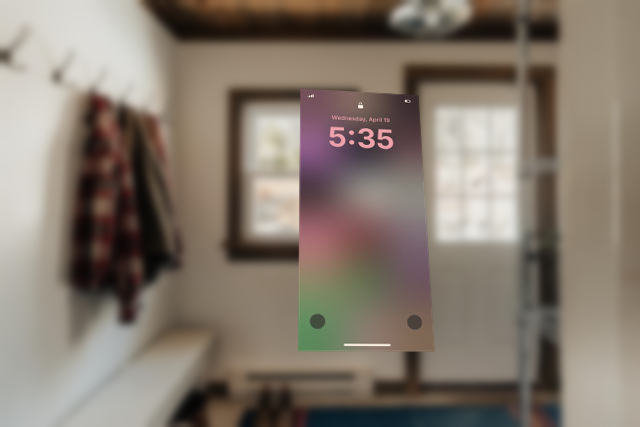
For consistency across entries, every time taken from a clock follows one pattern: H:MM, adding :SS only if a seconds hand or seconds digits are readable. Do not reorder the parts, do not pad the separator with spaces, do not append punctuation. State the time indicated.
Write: 5:35
